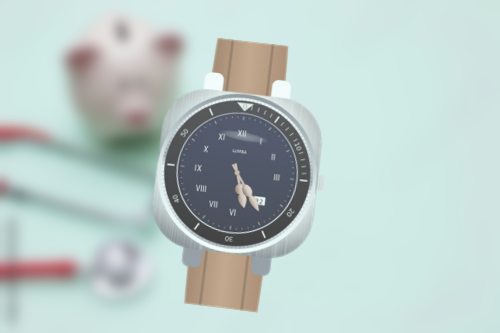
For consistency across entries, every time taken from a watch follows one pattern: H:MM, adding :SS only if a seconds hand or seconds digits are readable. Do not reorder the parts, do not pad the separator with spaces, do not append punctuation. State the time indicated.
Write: 5:24
